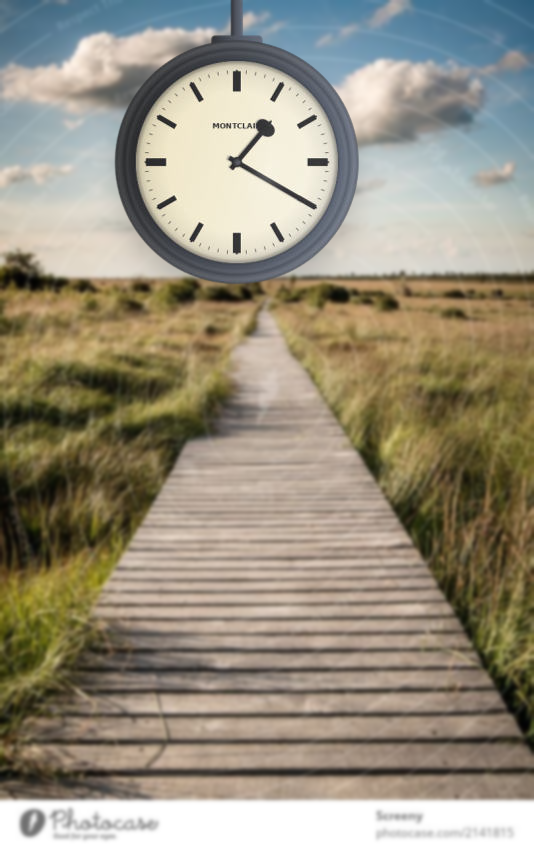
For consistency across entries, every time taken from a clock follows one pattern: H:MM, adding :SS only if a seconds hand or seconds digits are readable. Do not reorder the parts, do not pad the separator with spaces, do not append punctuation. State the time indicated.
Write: 1:20
